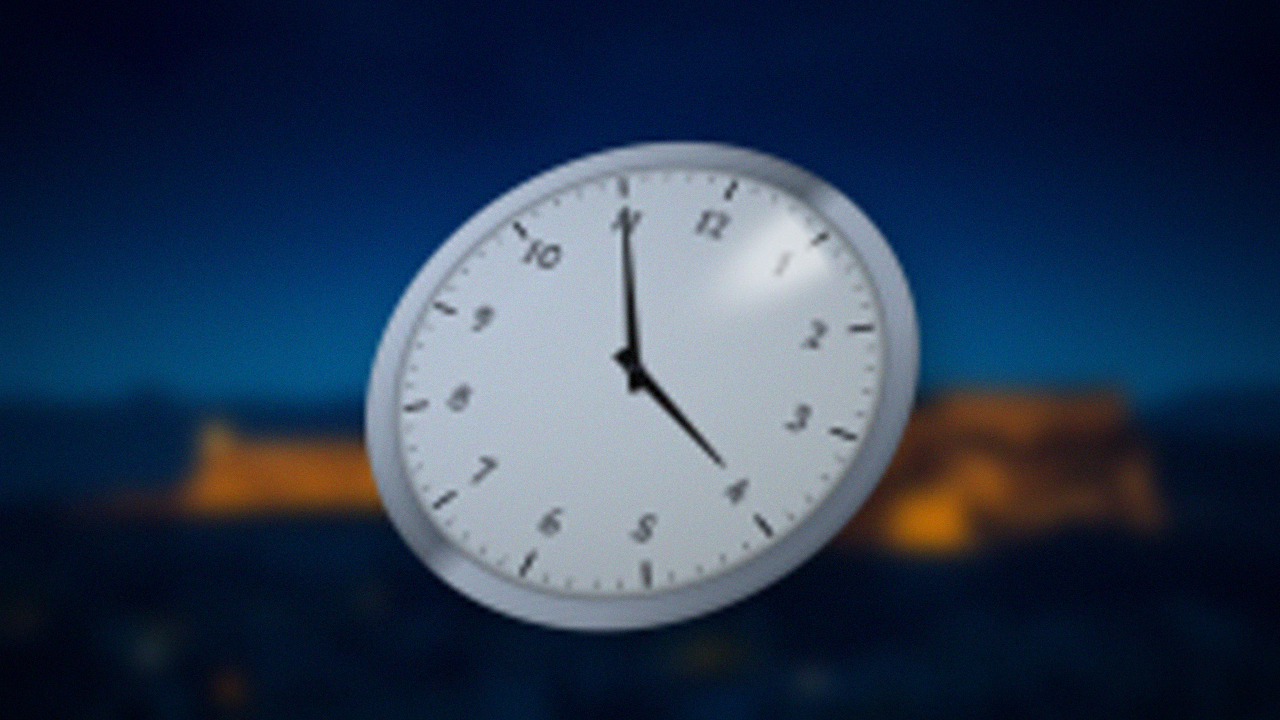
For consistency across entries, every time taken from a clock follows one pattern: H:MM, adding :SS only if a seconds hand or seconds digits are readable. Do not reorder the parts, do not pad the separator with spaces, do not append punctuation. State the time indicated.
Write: 3:55
